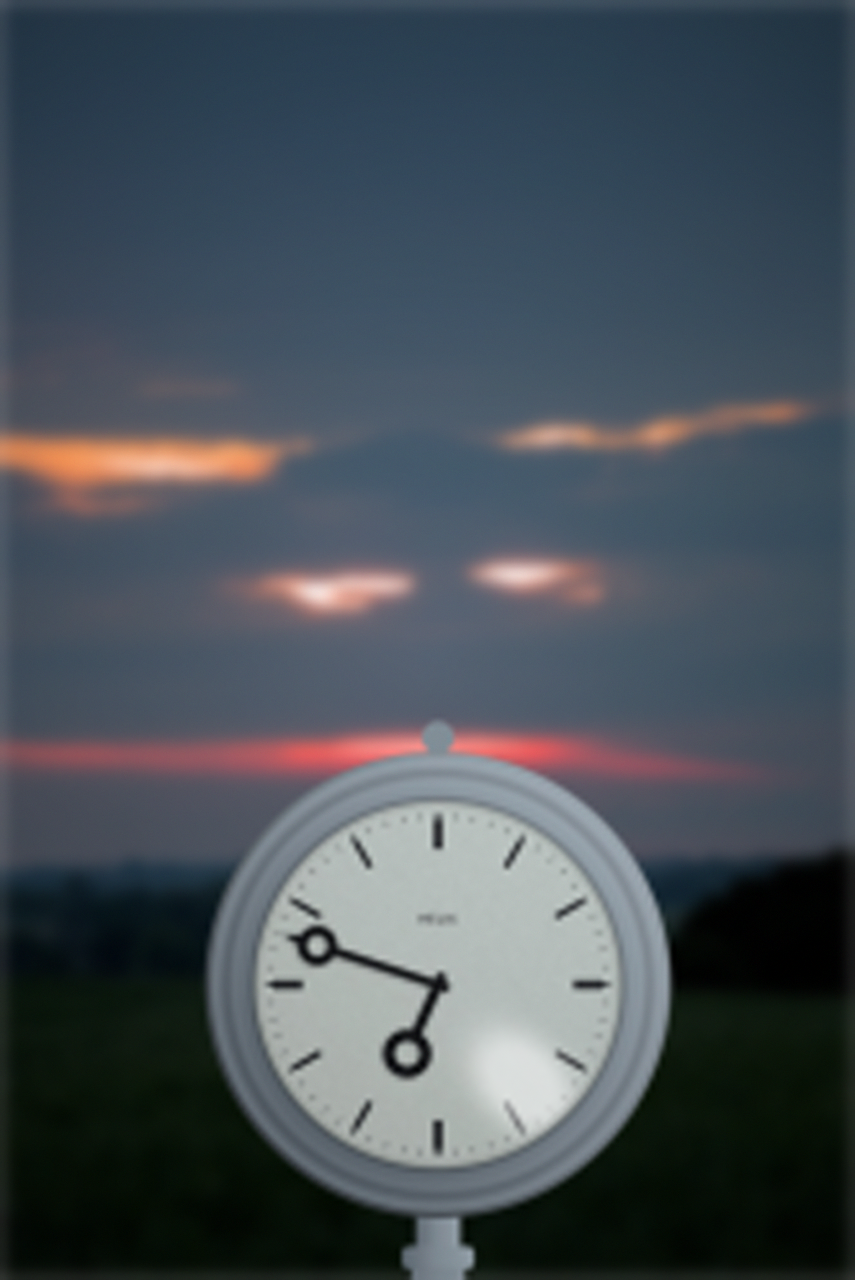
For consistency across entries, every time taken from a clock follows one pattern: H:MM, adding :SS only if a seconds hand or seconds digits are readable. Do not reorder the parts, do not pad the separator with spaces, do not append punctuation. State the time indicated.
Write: 6:48
